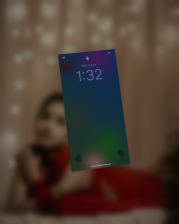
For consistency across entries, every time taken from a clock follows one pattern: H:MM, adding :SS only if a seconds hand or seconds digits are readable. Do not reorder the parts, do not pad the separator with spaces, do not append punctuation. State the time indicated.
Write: 1:32
